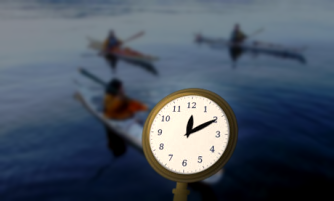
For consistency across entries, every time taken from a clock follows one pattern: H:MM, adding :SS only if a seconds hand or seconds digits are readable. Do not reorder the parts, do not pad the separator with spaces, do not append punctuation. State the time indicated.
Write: 12:10
